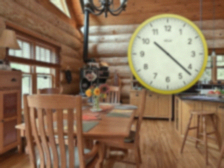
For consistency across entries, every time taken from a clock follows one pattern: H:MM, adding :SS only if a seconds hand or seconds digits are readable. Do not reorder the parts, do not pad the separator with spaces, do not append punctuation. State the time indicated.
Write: 10:22
